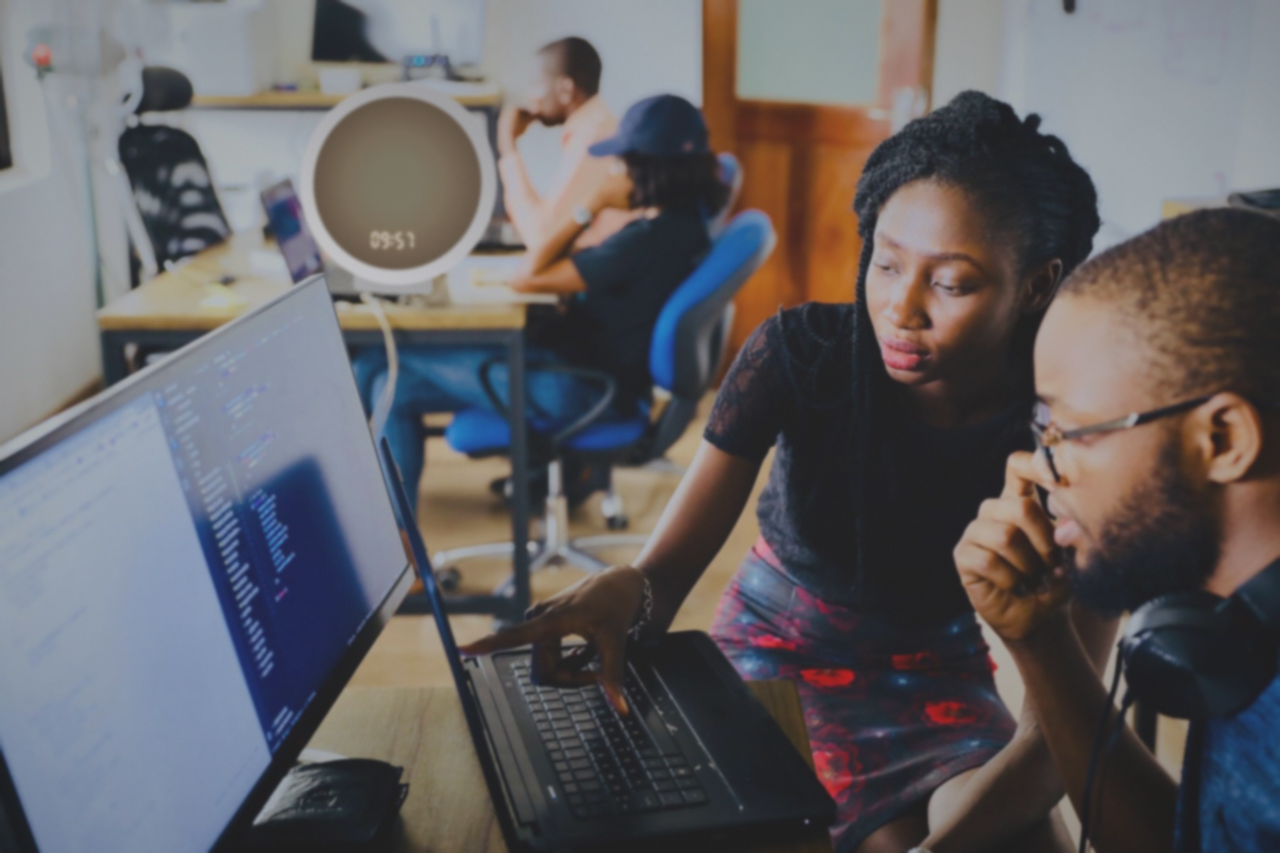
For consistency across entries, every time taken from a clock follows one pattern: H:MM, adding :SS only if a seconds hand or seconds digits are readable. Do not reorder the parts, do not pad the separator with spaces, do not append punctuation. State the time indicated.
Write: 9:57
